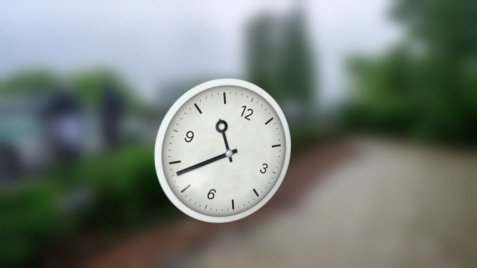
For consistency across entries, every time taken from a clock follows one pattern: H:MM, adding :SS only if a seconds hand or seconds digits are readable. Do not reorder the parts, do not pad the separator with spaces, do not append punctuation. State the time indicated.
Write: 10:38
